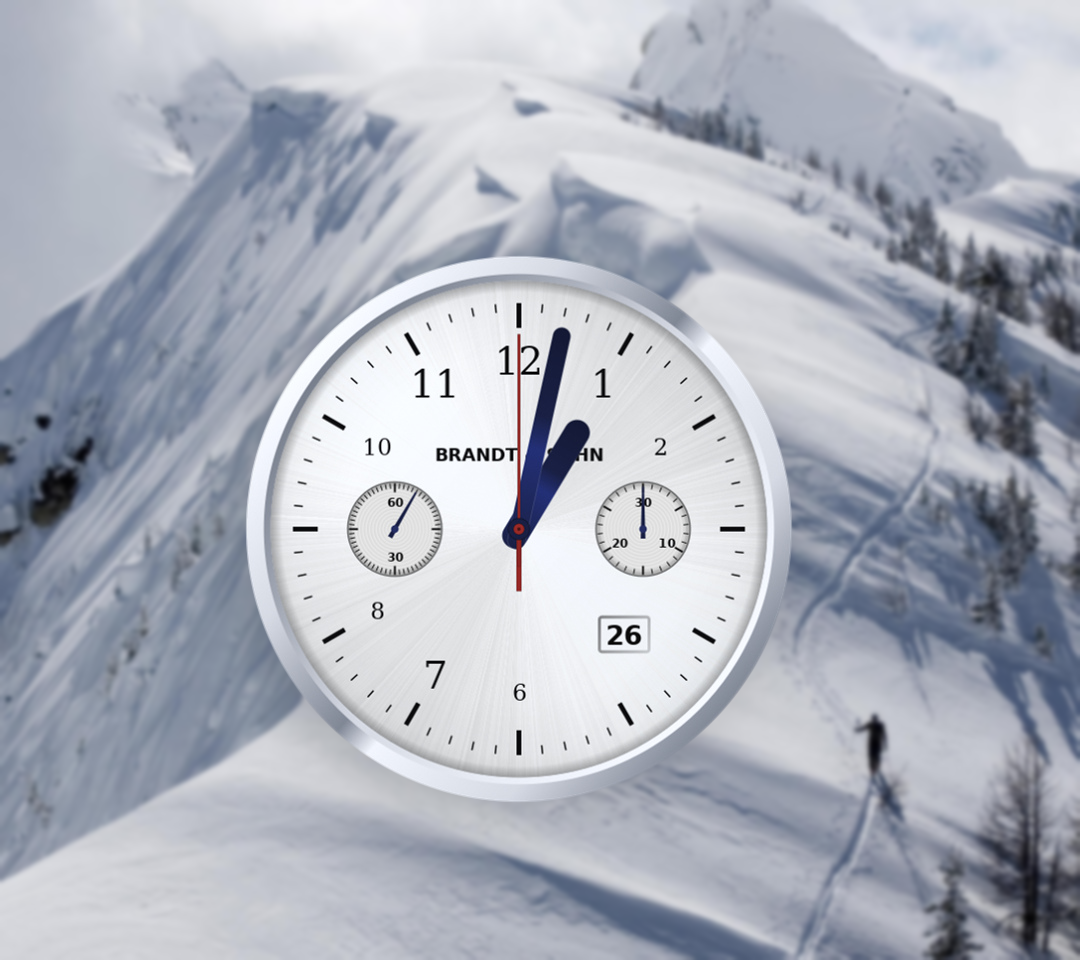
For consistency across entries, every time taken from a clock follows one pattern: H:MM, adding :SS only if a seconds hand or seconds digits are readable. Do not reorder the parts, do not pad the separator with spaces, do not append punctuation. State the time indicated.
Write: 1:02:05
